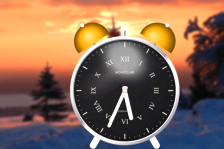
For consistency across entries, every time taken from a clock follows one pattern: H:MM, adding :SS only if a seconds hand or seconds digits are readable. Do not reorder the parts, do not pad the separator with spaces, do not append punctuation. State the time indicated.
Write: 5:34
